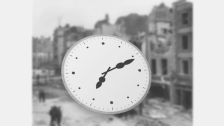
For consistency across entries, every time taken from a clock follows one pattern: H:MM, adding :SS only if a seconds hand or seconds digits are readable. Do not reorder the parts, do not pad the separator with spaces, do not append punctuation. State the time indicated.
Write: 7:11
